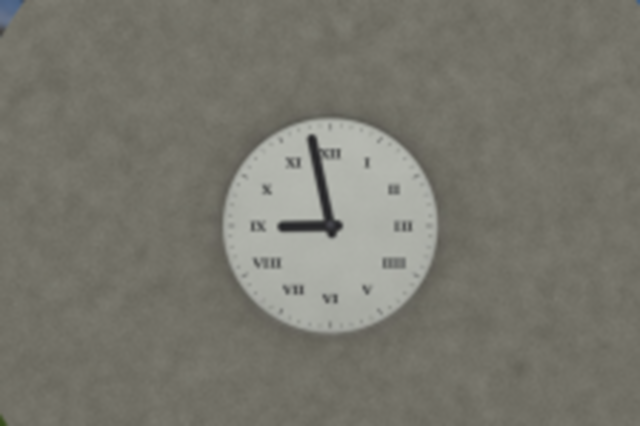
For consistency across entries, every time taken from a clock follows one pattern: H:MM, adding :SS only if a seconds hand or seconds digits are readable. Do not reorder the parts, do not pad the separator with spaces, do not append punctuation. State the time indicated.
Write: 8:58
